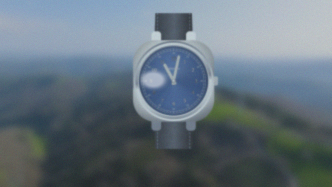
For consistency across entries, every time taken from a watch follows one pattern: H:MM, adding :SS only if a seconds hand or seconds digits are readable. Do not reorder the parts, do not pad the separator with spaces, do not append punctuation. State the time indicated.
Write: 11:02
